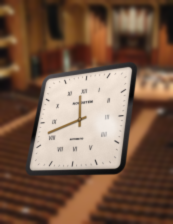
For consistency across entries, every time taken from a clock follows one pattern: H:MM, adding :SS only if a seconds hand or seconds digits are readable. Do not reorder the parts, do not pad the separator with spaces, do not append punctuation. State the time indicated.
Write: 11:42
